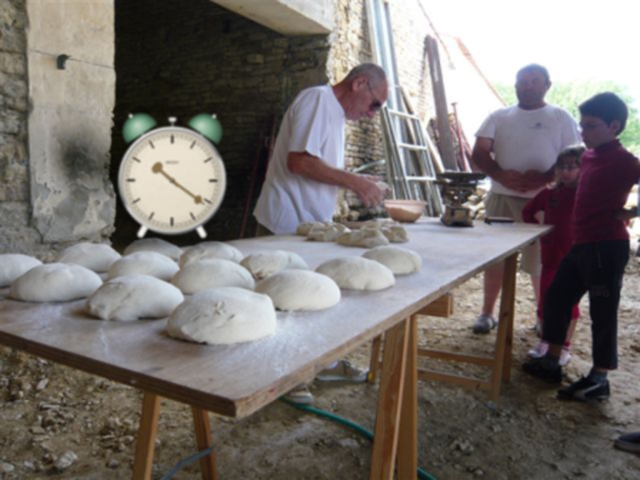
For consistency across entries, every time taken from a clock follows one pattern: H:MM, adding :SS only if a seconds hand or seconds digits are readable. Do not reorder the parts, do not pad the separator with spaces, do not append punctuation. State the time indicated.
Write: 10:21
